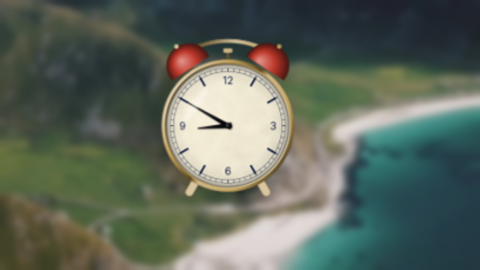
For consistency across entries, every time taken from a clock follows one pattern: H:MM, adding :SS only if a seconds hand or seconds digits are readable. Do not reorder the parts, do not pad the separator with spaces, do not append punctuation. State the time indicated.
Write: 8:50
